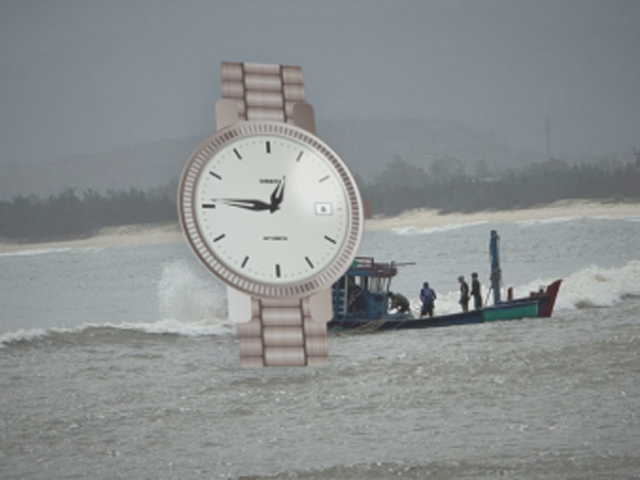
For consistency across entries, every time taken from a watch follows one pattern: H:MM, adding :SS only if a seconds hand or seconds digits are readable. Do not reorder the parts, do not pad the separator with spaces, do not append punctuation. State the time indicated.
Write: 12:46
